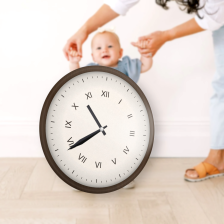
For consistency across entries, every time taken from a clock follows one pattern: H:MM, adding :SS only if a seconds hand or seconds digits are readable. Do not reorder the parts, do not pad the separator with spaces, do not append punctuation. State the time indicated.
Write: 10:39
